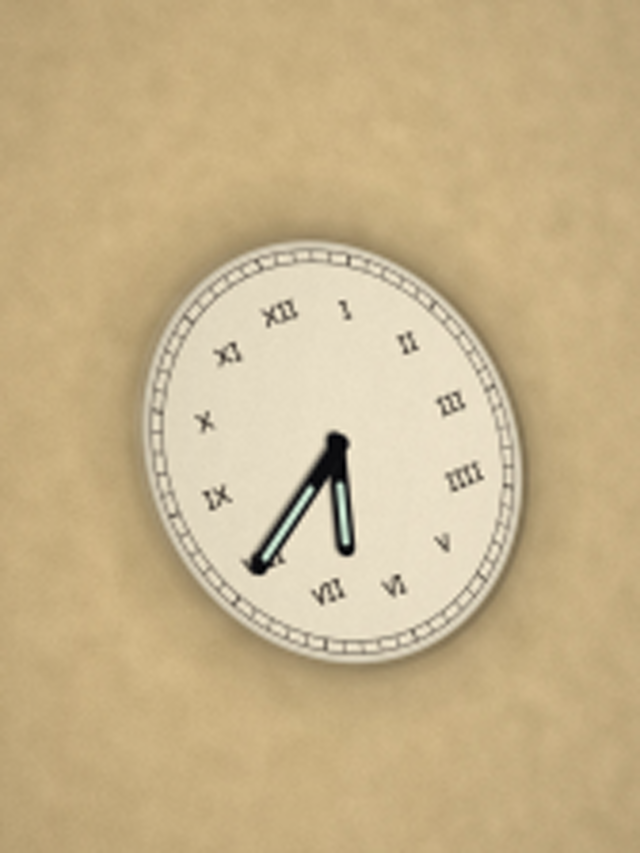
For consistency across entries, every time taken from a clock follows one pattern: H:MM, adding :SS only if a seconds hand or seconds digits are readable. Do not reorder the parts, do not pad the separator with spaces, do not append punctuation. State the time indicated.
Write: 6:40
